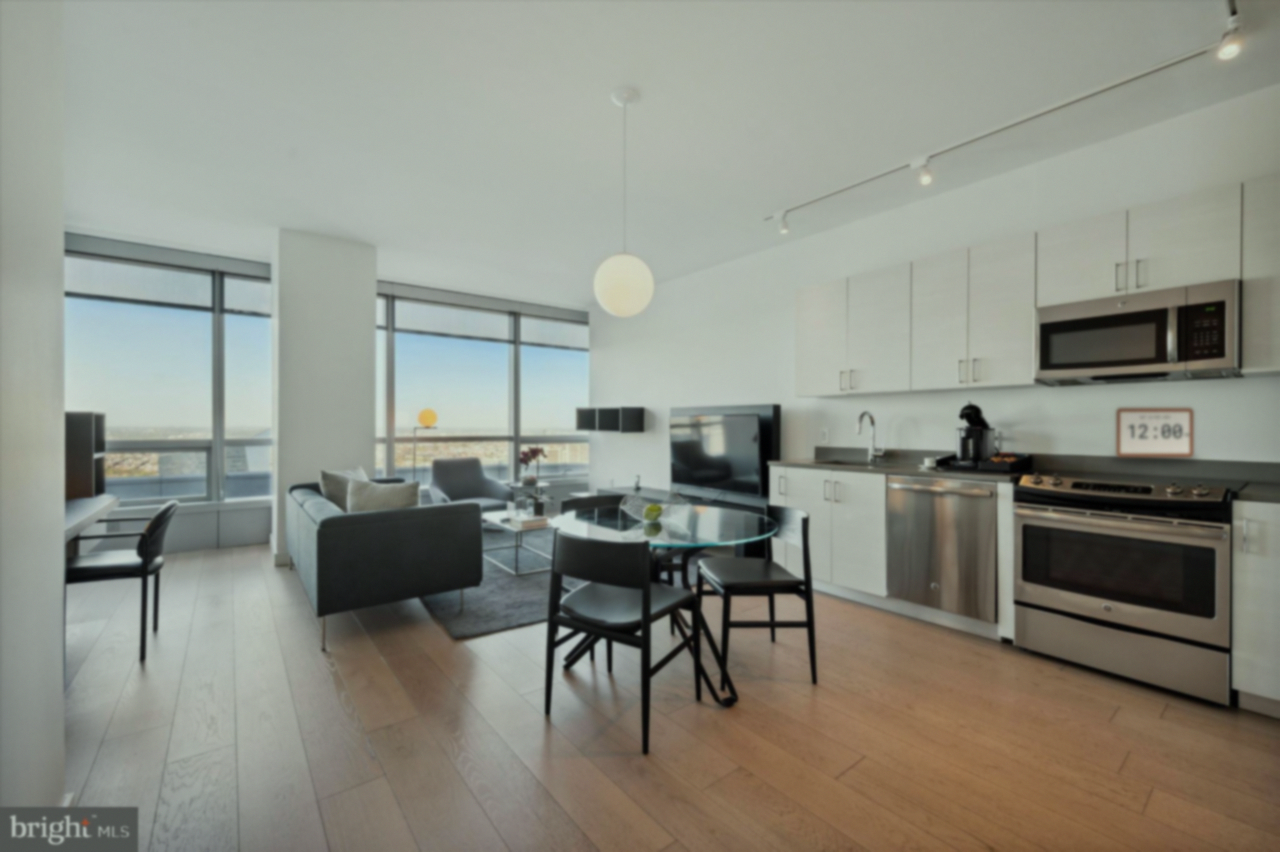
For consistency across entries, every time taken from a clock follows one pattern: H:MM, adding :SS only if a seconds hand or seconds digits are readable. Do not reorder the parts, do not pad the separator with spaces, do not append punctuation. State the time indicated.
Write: 12:00
